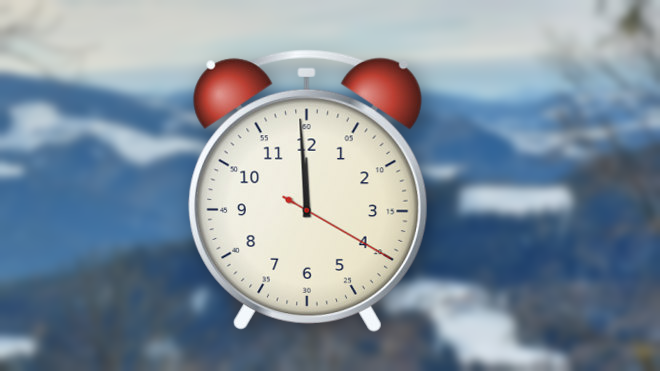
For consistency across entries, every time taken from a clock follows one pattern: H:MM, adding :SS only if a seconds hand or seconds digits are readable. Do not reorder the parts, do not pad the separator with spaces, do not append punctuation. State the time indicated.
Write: 11:59:20
